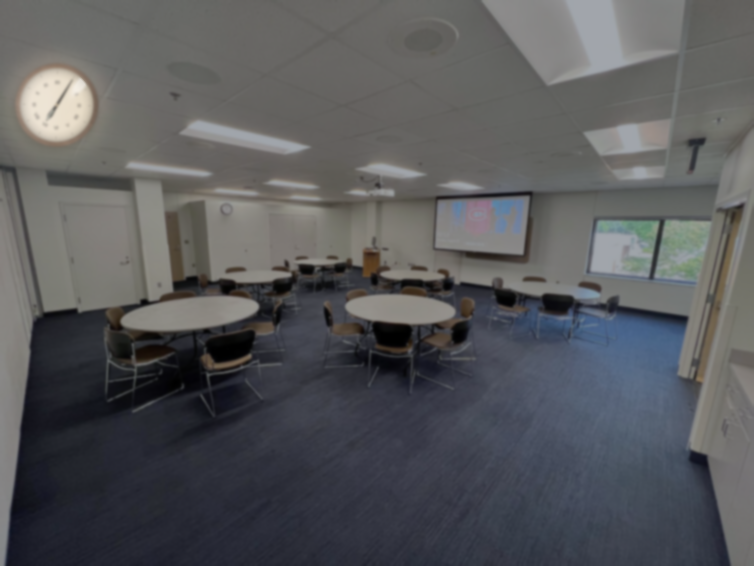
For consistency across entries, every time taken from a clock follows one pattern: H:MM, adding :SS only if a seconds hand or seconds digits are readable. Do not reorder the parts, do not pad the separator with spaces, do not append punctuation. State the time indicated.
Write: 7:05
